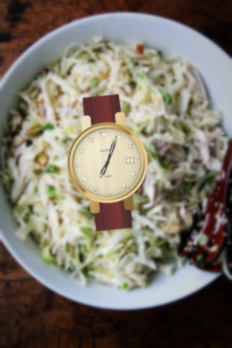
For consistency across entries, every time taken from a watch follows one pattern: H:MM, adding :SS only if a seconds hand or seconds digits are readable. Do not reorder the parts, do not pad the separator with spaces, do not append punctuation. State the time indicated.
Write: 7:04
